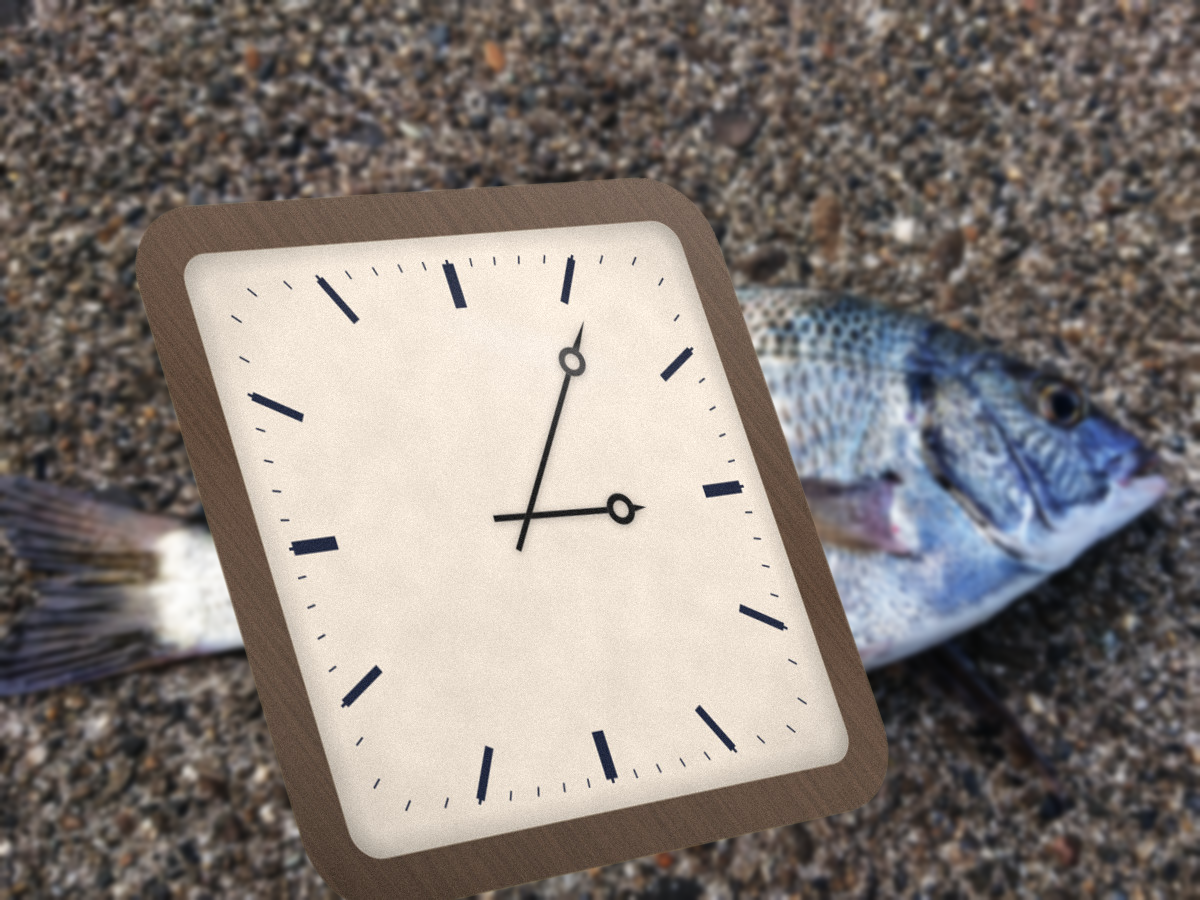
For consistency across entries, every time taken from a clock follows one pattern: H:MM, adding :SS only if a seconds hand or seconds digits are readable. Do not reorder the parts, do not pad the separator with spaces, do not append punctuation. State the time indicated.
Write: 3:06
